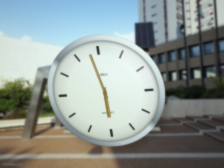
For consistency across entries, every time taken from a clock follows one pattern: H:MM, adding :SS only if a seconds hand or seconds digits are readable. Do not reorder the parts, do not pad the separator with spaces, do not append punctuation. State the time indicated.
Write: 5:58
